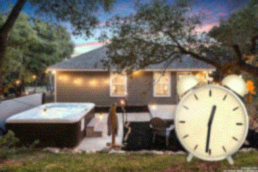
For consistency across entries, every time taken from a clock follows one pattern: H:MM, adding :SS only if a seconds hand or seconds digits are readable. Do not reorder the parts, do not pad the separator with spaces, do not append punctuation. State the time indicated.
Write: 12:31
